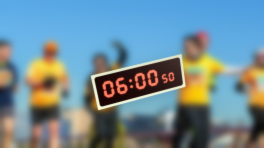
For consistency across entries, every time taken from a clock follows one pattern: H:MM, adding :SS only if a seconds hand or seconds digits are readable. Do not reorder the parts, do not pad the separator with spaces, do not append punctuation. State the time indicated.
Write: 6:00:50
